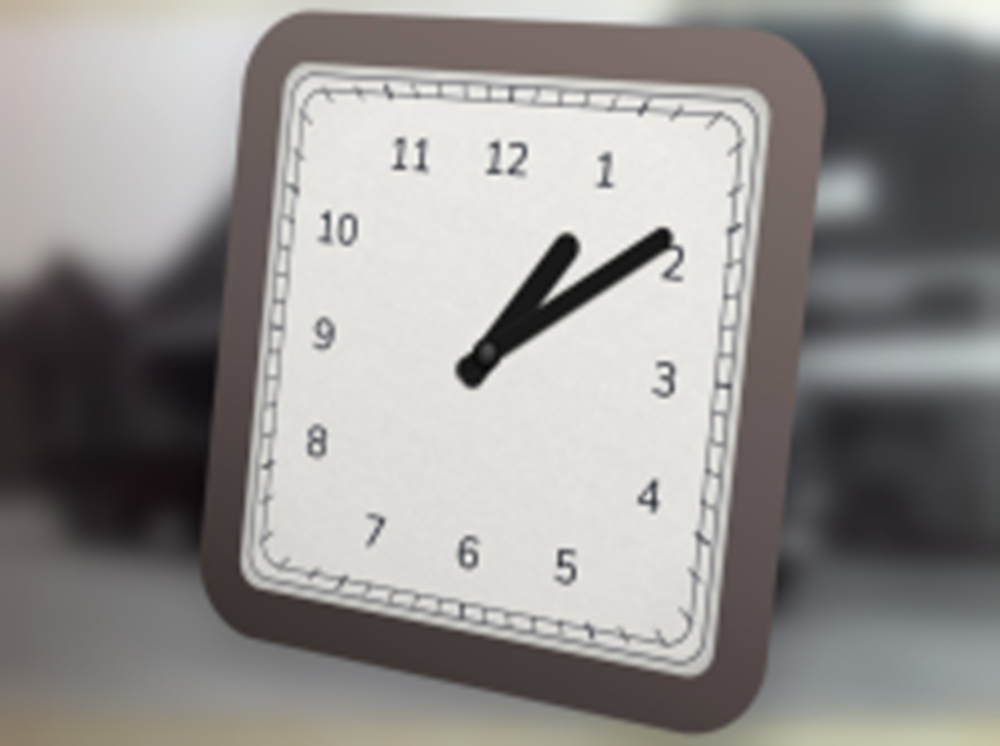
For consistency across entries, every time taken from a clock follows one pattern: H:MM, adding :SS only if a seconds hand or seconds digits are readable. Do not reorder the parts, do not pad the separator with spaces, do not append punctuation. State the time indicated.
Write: 1:09
